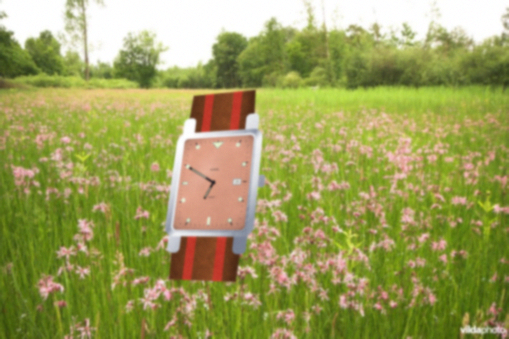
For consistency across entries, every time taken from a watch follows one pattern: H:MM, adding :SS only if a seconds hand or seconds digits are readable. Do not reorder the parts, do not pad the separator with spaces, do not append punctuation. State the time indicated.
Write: 6:50
